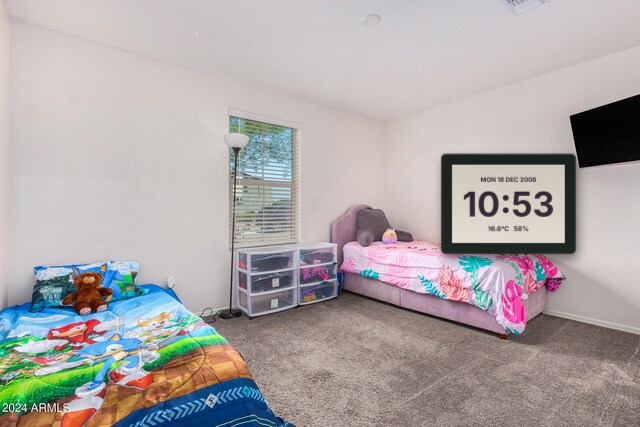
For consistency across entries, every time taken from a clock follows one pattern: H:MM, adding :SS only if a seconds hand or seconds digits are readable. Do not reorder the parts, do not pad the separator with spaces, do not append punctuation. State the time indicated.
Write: 10:53
